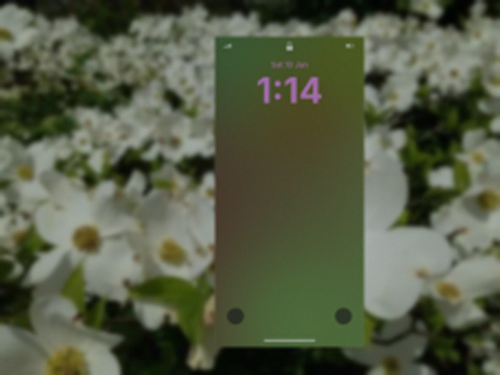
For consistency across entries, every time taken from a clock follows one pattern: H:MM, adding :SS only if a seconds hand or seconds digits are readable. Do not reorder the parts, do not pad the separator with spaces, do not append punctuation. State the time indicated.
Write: 1:14
